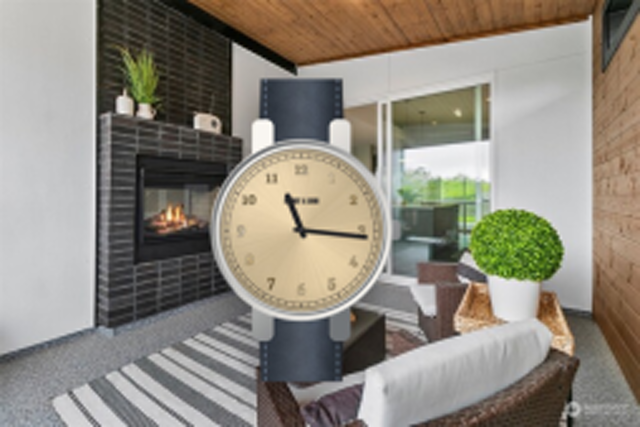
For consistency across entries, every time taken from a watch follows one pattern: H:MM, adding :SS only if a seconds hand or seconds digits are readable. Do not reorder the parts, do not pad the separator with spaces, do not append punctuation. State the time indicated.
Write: 11:16
